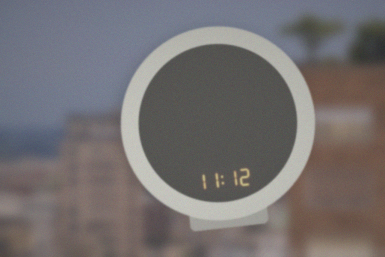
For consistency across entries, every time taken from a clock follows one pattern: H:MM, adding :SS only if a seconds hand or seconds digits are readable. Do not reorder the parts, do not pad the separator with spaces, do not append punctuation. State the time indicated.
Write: 11:12
